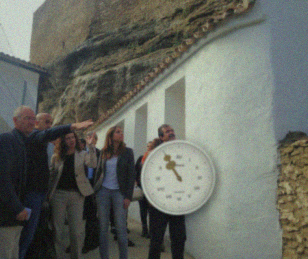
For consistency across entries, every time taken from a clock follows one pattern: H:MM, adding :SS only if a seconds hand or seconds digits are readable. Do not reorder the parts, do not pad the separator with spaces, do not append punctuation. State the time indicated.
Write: 10:55
